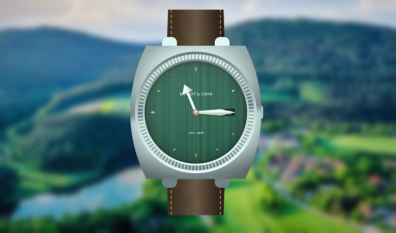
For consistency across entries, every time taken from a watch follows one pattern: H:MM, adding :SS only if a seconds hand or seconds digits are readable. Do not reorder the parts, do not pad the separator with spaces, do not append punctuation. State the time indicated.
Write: 11:15
